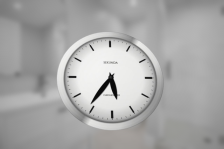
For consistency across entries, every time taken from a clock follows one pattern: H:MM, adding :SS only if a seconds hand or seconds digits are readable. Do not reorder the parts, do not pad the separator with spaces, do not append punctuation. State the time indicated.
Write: 5:36
